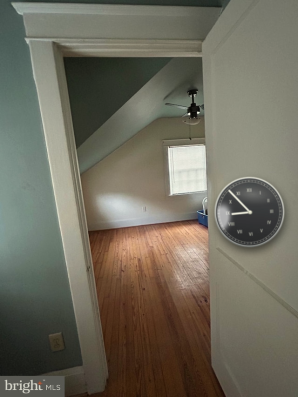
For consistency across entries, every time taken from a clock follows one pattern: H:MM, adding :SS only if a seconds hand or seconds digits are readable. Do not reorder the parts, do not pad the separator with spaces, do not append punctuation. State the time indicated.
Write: 8:53
